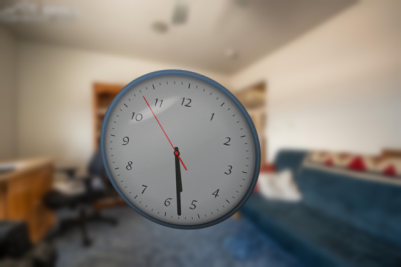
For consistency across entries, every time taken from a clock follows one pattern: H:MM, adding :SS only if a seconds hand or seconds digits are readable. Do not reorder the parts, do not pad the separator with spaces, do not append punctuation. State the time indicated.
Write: 5:27:53
